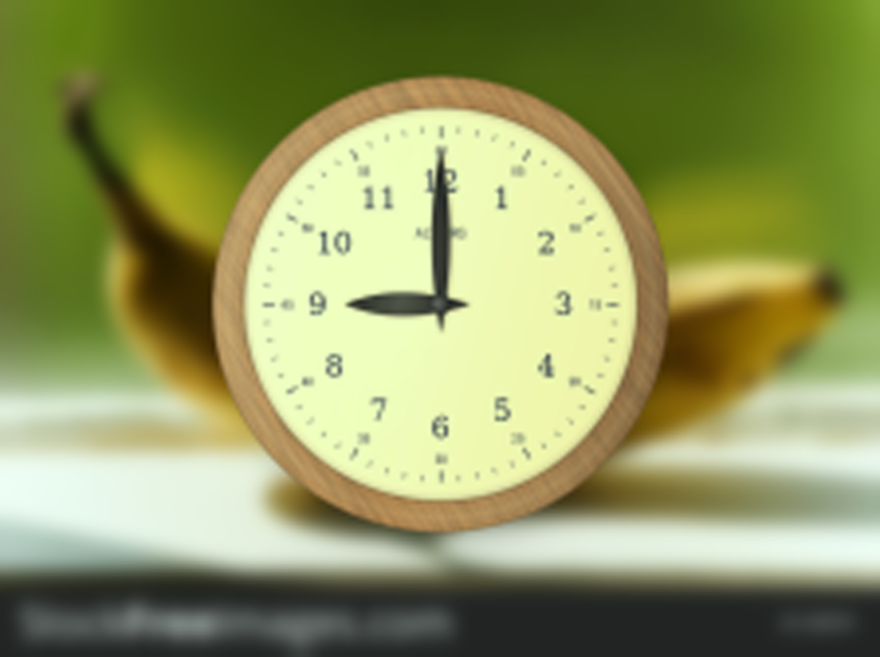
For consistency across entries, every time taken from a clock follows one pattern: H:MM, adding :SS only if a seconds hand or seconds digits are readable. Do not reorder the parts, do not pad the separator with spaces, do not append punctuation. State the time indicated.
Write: 9:00
